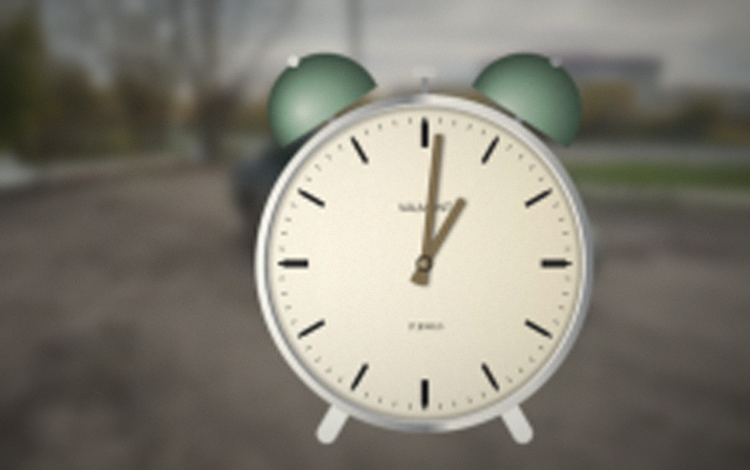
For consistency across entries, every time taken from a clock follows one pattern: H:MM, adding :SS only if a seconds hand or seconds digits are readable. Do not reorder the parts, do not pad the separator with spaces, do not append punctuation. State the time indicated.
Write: 1:01
